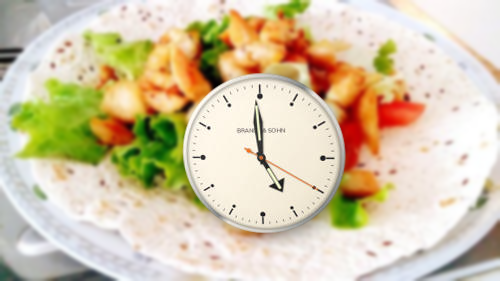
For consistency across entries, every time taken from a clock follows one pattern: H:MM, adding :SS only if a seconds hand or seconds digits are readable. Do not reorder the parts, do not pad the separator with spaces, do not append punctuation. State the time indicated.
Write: 4:59:20
